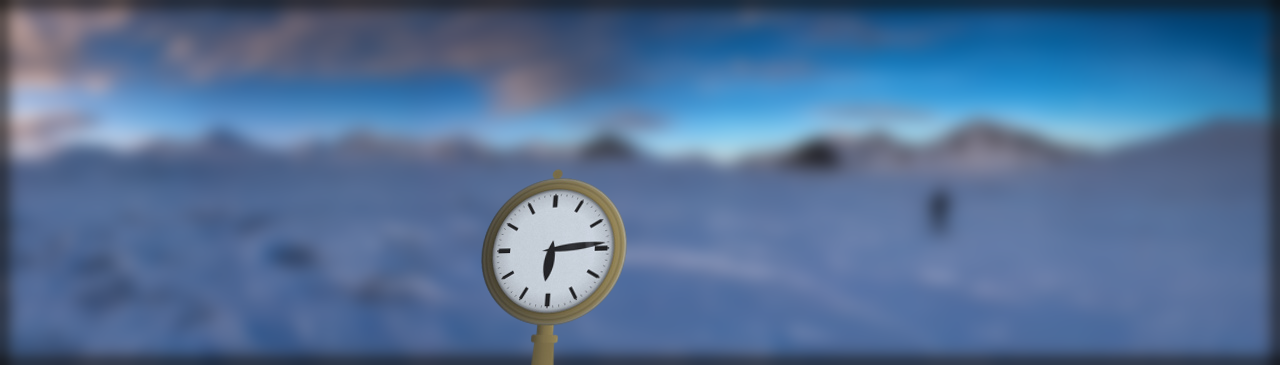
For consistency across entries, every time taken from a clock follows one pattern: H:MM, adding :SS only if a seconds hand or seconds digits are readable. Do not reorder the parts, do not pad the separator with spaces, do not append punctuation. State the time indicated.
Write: 6:14
